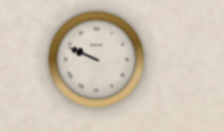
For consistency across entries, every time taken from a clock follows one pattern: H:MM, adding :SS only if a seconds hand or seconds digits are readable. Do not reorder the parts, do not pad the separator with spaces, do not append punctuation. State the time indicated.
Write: 9:49
